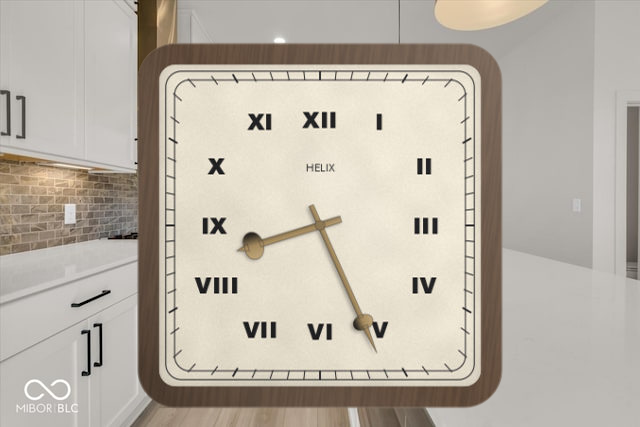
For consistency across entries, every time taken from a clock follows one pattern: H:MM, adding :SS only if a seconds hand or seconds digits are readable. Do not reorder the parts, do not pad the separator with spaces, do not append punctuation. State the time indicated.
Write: 8:26
